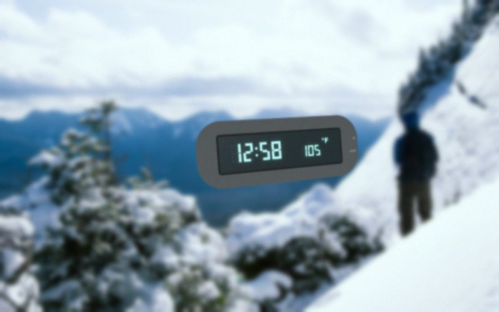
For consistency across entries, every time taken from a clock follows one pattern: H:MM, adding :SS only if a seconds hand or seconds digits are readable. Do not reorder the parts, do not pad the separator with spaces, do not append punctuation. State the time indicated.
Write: 12:58
